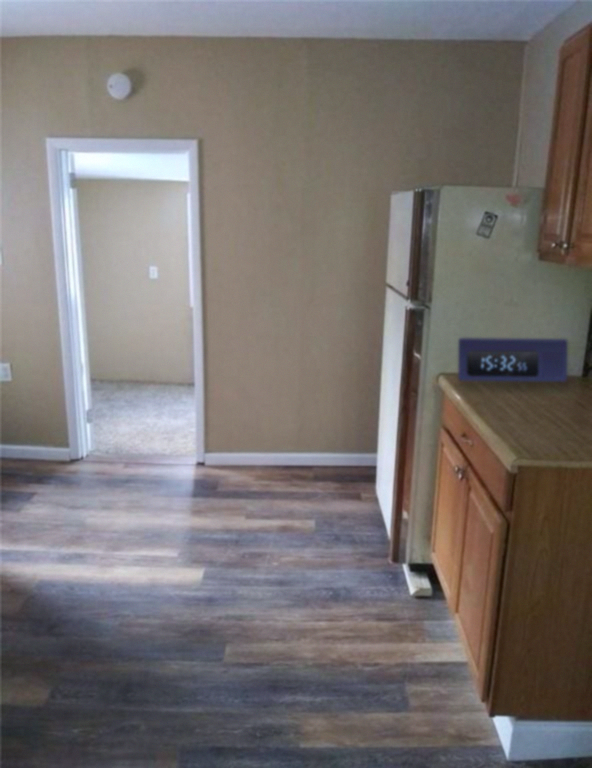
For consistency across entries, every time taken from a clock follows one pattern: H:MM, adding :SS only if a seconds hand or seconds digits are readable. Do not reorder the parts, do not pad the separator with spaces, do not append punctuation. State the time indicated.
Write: 15:32
